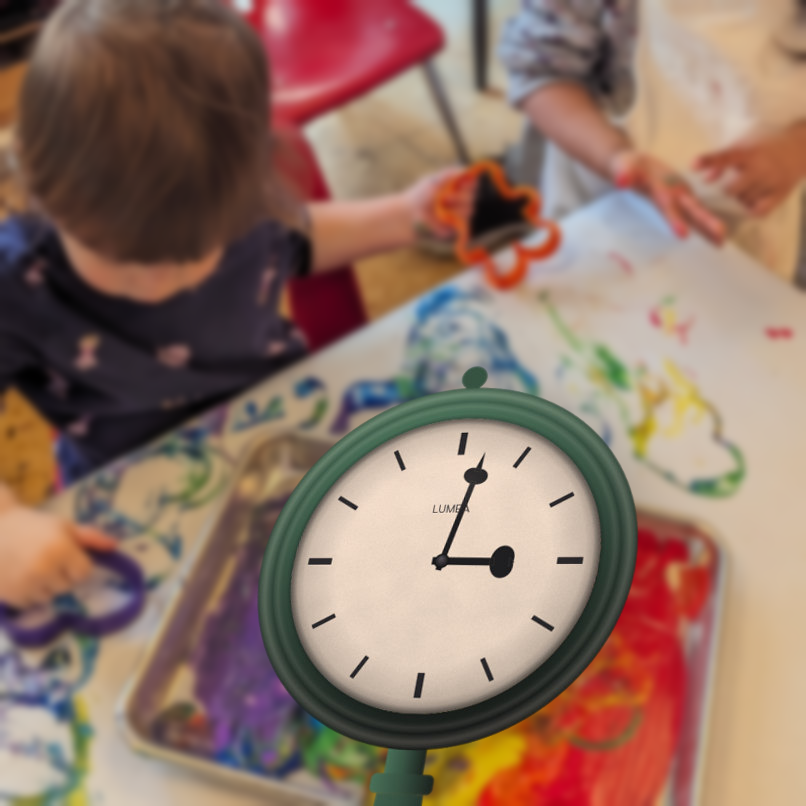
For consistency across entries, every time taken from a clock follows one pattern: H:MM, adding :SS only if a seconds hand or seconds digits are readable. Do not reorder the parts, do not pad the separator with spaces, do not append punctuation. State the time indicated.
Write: 3:02
